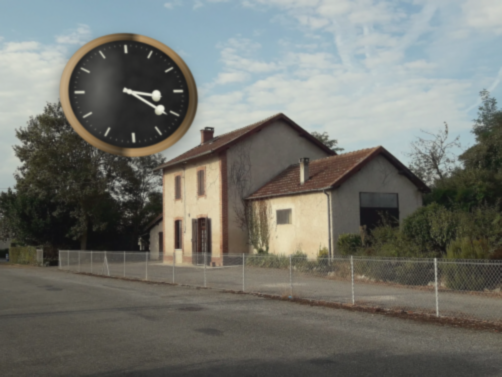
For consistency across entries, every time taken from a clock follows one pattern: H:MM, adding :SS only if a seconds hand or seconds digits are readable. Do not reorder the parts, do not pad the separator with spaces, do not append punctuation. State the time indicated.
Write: 3:21
